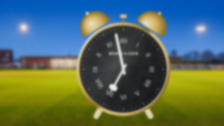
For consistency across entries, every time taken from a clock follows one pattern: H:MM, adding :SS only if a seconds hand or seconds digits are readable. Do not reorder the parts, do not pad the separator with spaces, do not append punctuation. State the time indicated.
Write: 6:58
